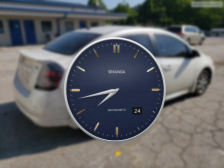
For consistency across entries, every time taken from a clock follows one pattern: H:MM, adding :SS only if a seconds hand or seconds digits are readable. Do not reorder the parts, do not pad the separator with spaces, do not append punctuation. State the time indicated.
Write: 7:43
